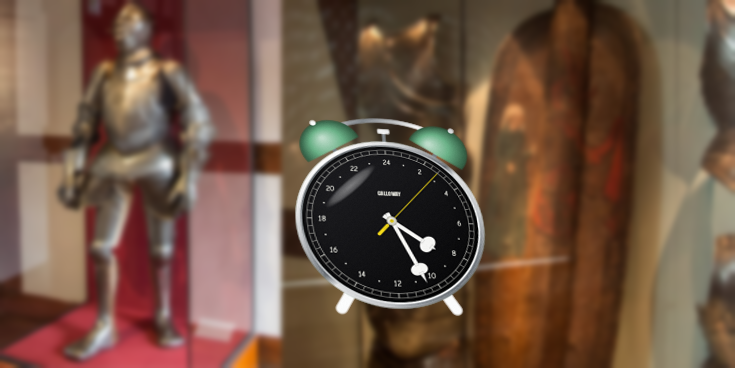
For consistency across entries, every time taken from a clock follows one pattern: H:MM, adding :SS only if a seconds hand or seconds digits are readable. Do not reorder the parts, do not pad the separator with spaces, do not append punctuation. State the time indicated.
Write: 8:26:07
